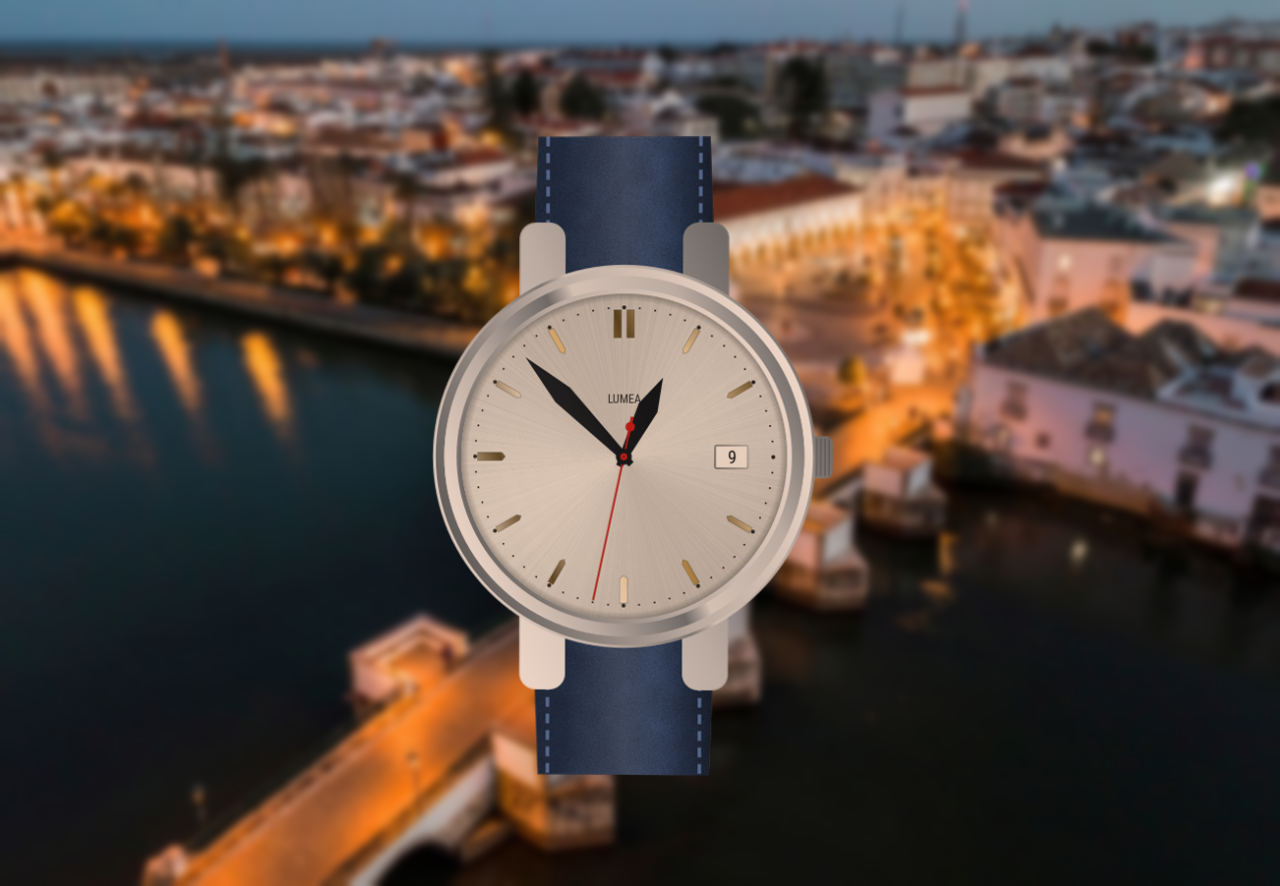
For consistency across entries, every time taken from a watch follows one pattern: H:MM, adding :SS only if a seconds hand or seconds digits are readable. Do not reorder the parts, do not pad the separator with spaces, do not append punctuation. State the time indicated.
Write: 12:52:32
